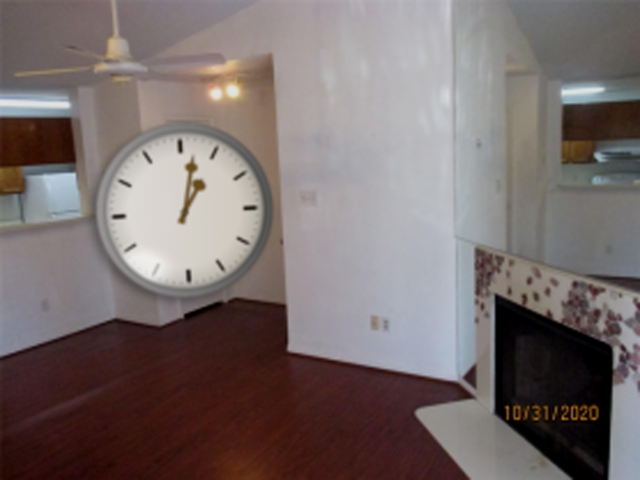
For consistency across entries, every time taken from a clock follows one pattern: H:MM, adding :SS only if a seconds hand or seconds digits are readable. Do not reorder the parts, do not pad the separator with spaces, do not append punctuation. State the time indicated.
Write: 1:02
